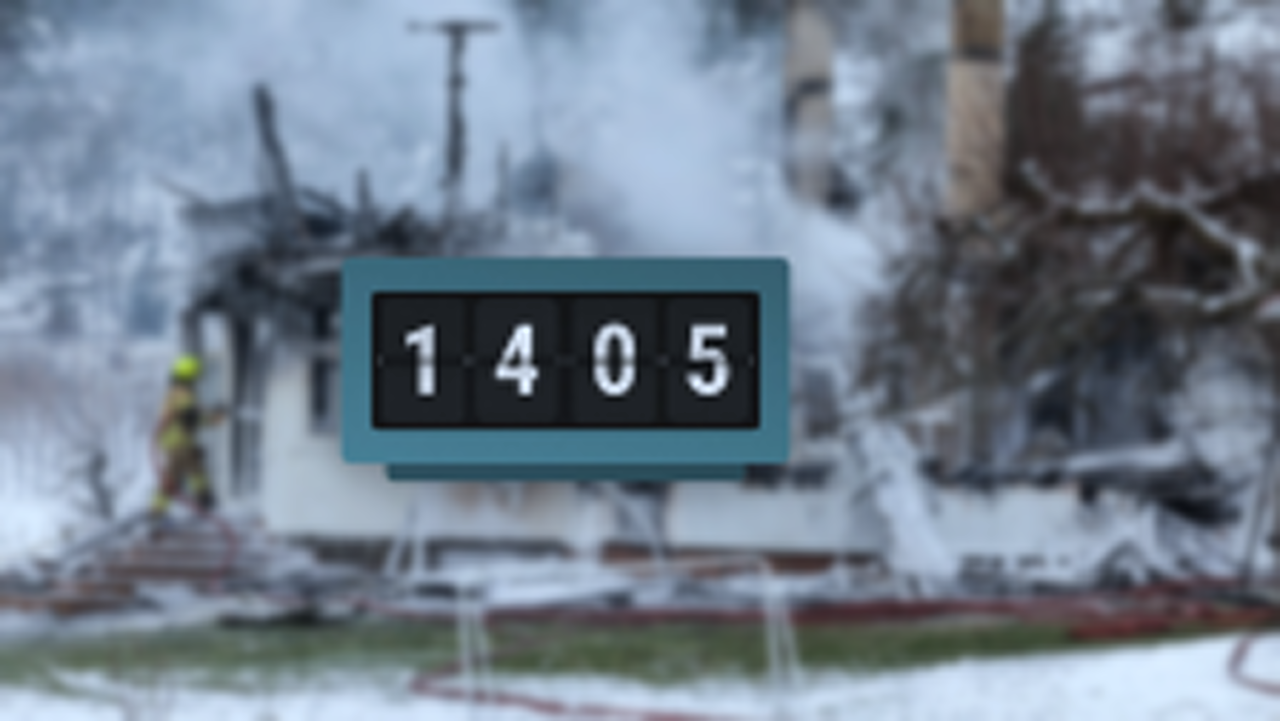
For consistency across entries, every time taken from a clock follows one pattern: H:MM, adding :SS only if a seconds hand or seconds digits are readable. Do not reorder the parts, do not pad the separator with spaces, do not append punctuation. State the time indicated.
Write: 14:05
